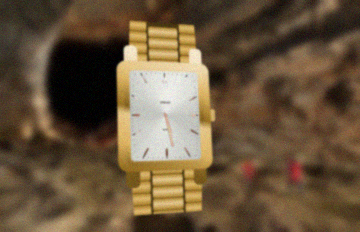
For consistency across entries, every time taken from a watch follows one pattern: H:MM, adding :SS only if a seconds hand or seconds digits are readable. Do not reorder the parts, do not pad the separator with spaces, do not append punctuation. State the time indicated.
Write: 5:28
